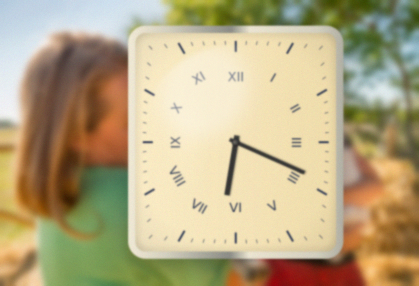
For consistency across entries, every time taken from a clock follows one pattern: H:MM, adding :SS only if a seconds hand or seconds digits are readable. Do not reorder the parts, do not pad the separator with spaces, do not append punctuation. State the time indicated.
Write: 6:19
